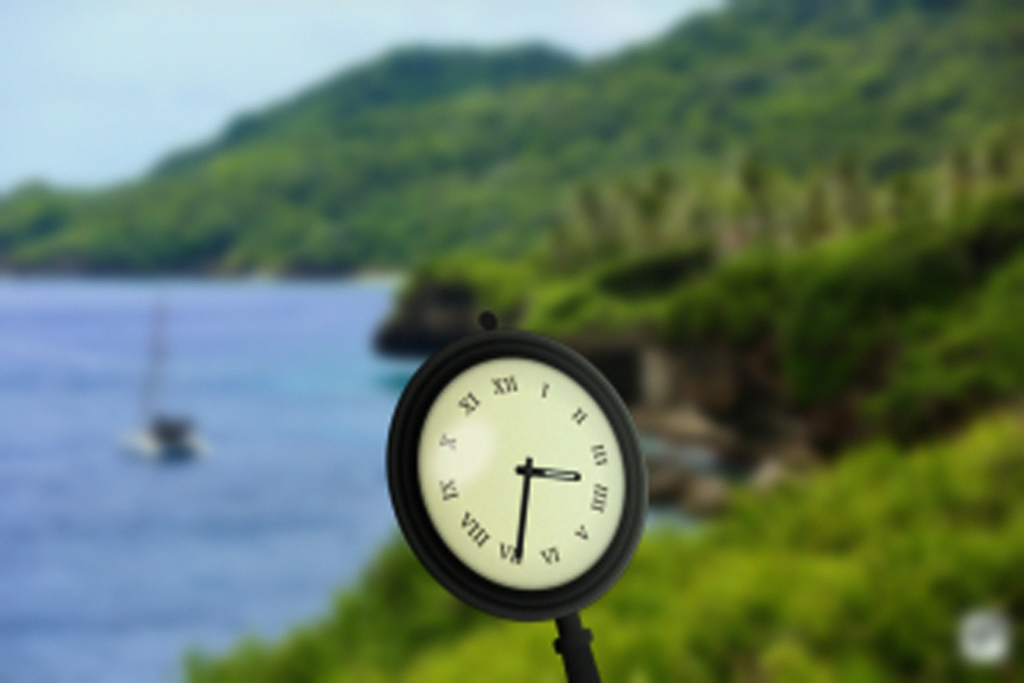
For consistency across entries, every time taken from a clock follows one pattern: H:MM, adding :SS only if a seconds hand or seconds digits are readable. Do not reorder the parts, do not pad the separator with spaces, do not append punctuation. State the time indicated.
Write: 3:34
